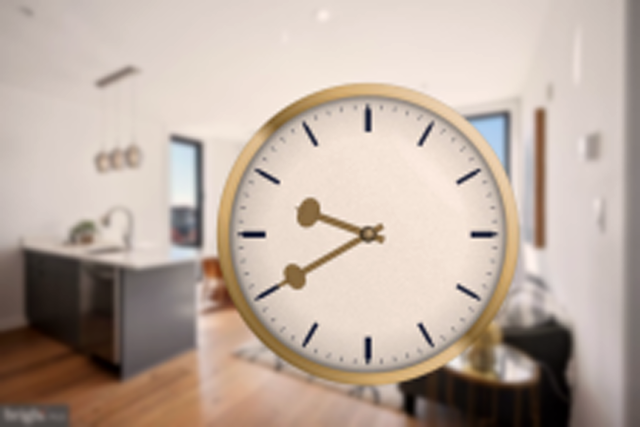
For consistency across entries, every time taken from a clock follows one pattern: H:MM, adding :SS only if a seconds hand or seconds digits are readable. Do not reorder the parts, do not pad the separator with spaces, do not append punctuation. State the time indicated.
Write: 9:40
